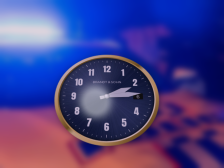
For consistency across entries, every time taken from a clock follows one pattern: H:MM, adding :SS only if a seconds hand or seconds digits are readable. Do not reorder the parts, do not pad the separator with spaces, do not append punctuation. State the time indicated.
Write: 2:14
